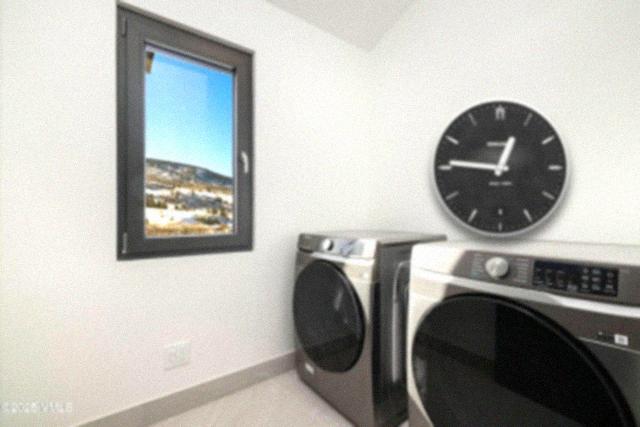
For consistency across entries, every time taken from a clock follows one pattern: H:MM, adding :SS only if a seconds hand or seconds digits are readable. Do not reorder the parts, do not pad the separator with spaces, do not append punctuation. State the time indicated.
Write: 12:46
